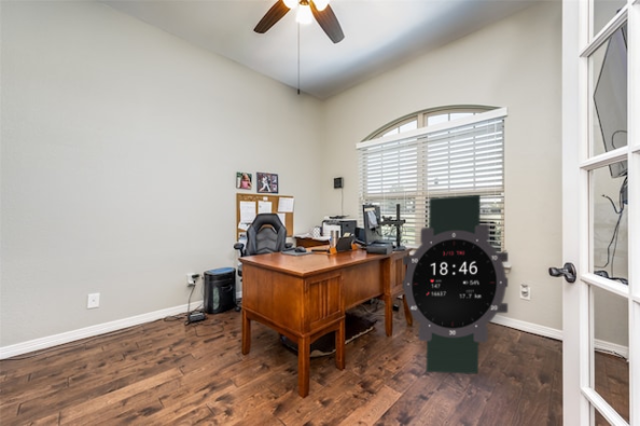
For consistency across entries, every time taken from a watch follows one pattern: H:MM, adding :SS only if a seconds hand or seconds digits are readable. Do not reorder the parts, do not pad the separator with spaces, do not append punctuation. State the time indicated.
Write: 18:46
